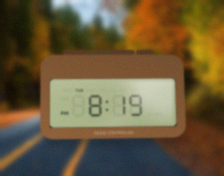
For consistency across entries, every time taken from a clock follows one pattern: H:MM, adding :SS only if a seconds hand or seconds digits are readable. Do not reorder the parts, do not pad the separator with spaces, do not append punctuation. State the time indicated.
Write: 8:19
